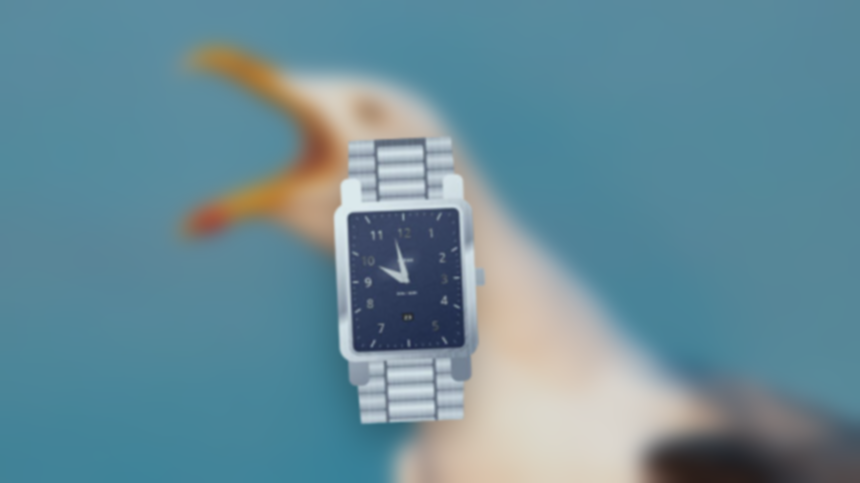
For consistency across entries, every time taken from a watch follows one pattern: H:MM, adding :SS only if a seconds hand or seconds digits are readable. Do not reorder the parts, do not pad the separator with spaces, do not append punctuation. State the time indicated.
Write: 9:58
